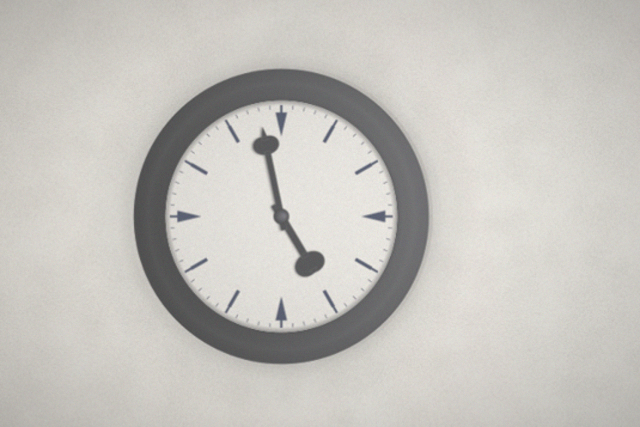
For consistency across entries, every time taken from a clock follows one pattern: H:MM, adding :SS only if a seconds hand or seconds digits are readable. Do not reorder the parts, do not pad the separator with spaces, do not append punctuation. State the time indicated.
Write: 4:58
